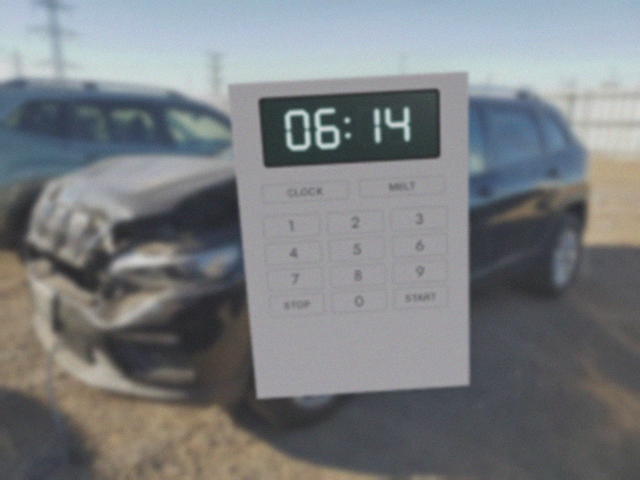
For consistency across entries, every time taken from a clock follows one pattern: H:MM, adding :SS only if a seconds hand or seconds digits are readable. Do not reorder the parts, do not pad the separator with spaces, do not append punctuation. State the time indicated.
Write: 6:14
